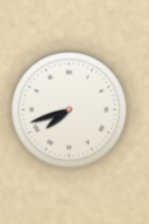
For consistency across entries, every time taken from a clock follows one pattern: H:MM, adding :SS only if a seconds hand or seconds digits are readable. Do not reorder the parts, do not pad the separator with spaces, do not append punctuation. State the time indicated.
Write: 7:42
